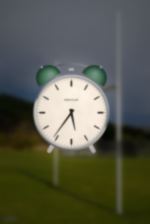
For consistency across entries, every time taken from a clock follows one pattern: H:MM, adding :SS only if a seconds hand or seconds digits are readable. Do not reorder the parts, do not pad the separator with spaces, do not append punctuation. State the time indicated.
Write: 5:36
